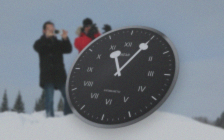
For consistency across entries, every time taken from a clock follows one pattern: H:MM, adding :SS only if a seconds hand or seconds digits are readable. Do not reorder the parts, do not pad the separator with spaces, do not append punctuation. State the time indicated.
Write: 11:05
